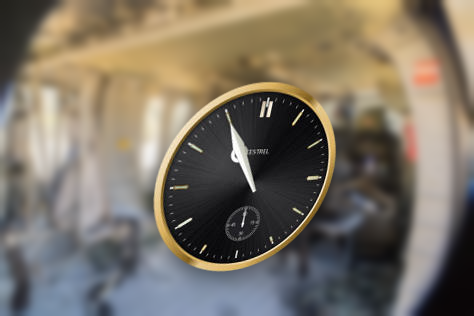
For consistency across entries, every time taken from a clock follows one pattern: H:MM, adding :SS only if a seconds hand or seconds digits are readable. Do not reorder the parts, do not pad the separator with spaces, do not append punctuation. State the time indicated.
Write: 10:55
